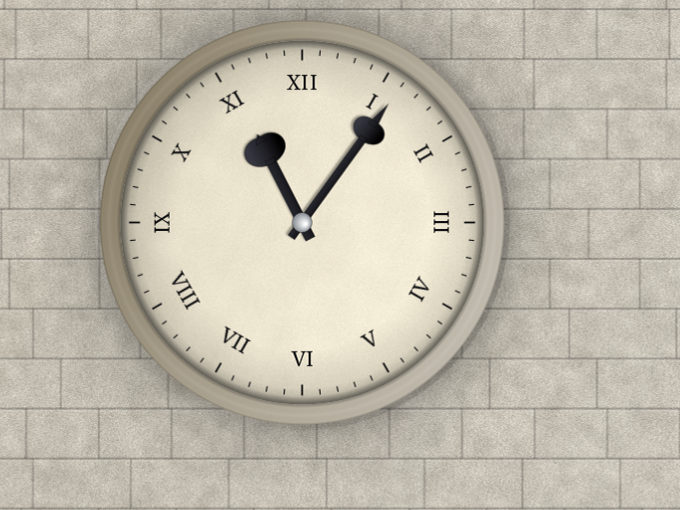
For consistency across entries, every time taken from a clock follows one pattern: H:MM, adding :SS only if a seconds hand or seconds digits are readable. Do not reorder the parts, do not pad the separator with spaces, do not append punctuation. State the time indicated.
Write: 11:06
